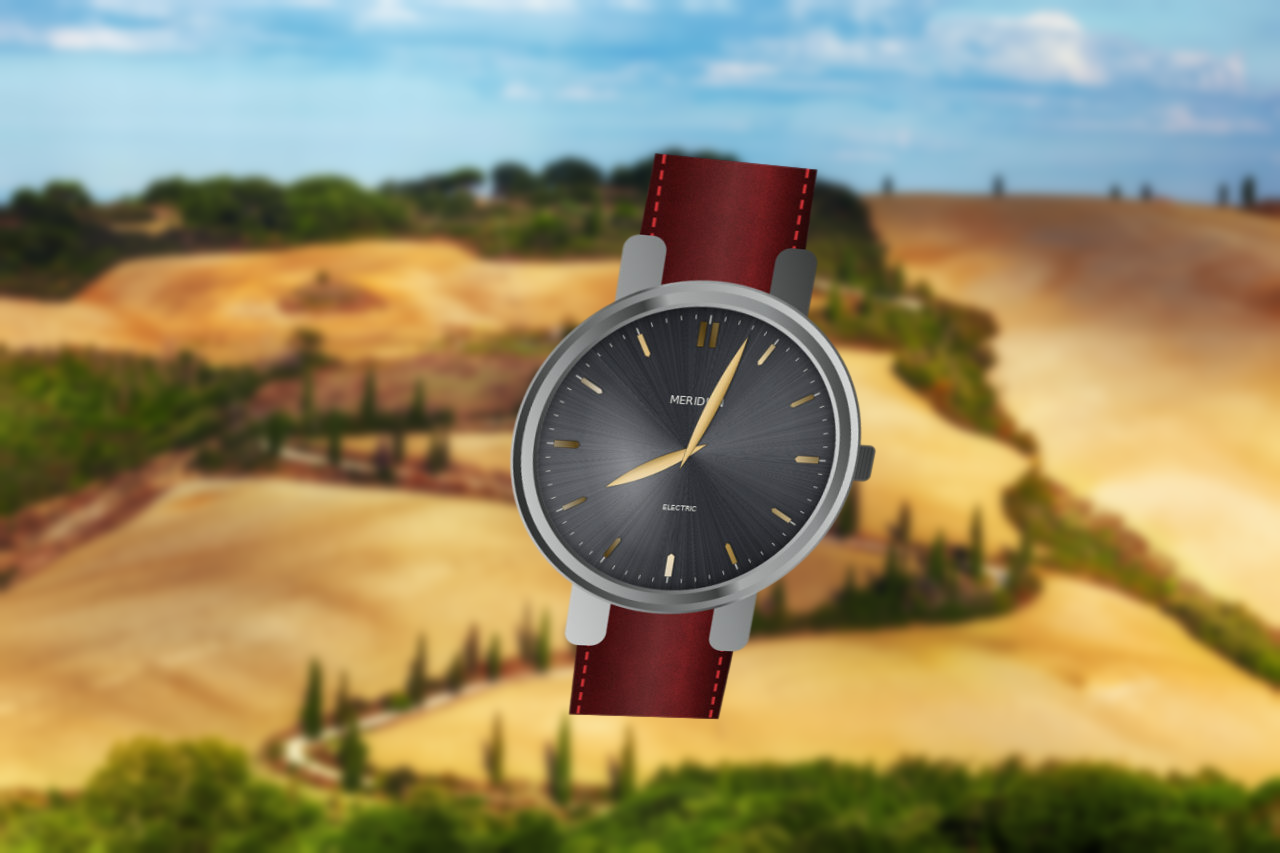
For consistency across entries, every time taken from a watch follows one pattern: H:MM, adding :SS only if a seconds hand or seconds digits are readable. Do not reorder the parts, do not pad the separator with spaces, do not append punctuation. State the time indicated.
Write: 8:03
